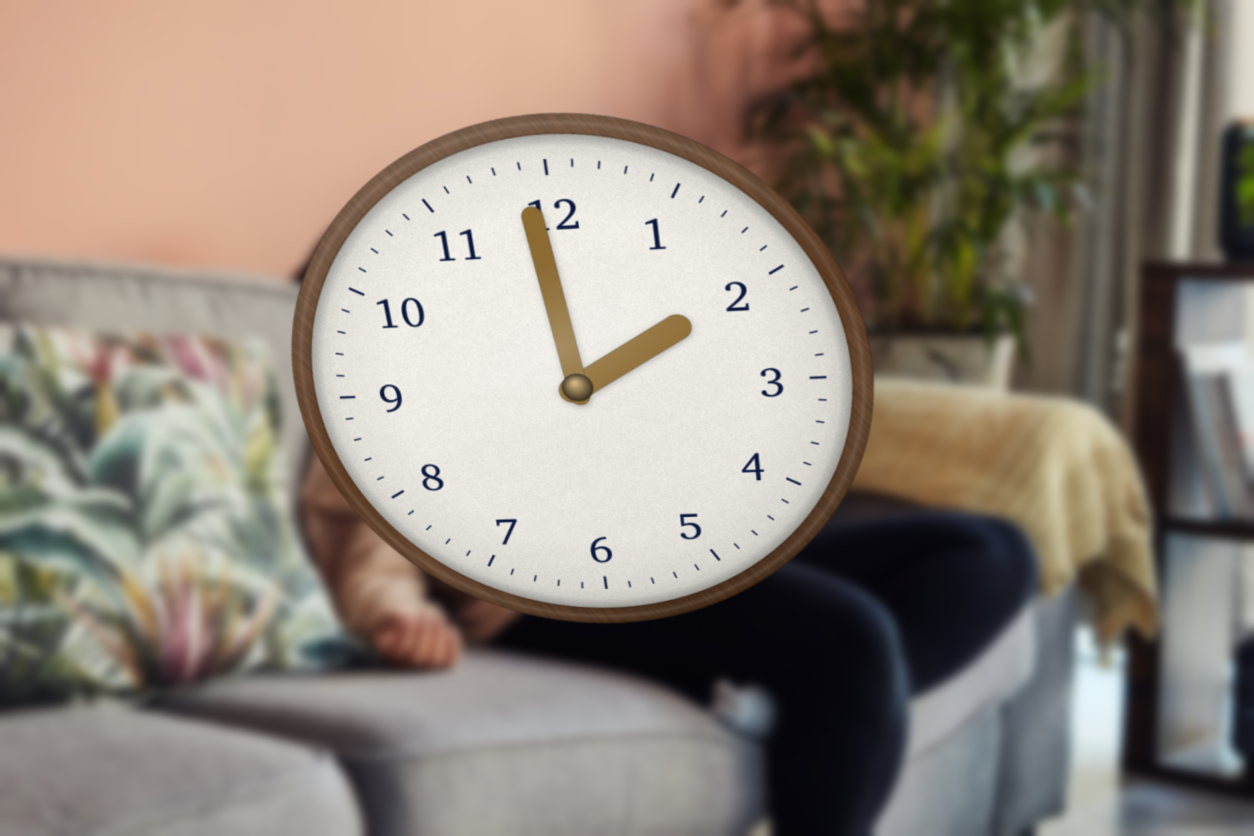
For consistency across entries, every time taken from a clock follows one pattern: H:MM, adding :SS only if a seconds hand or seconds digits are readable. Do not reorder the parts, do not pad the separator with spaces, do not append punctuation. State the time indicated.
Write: 1:59
